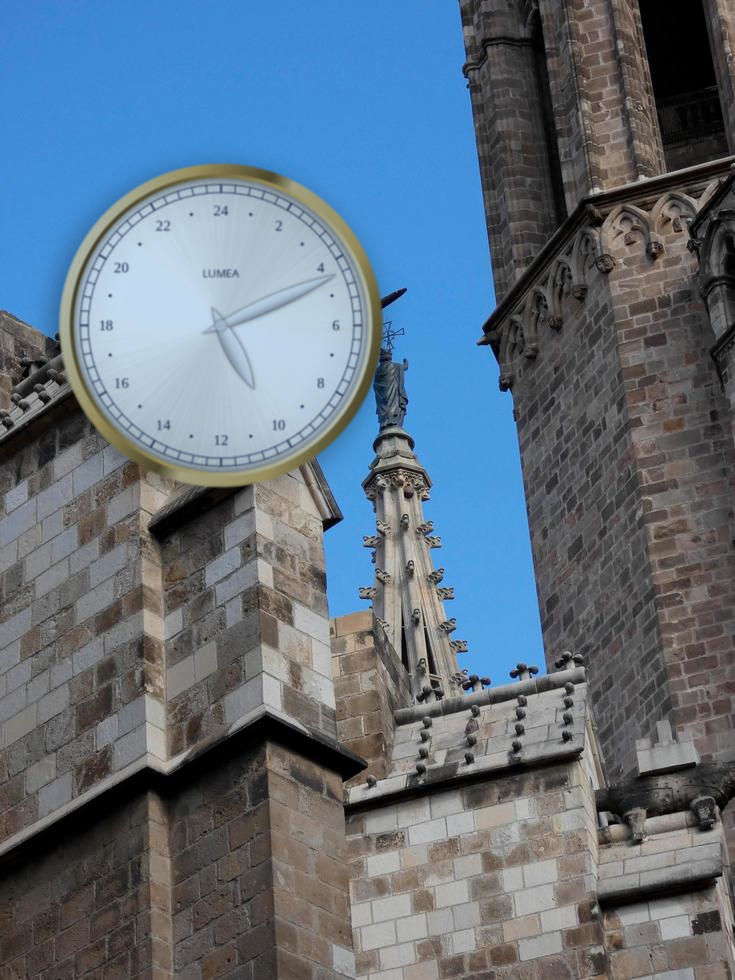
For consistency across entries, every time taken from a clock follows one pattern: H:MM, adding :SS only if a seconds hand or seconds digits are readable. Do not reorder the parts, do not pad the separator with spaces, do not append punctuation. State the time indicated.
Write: 10:11
